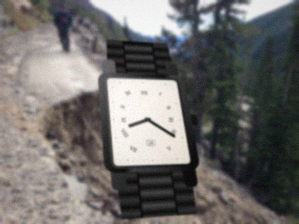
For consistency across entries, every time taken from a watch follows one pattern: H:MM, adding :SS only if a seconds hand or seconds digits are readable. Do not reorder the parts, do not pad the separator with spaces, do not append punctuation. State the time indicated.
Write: 8:21
